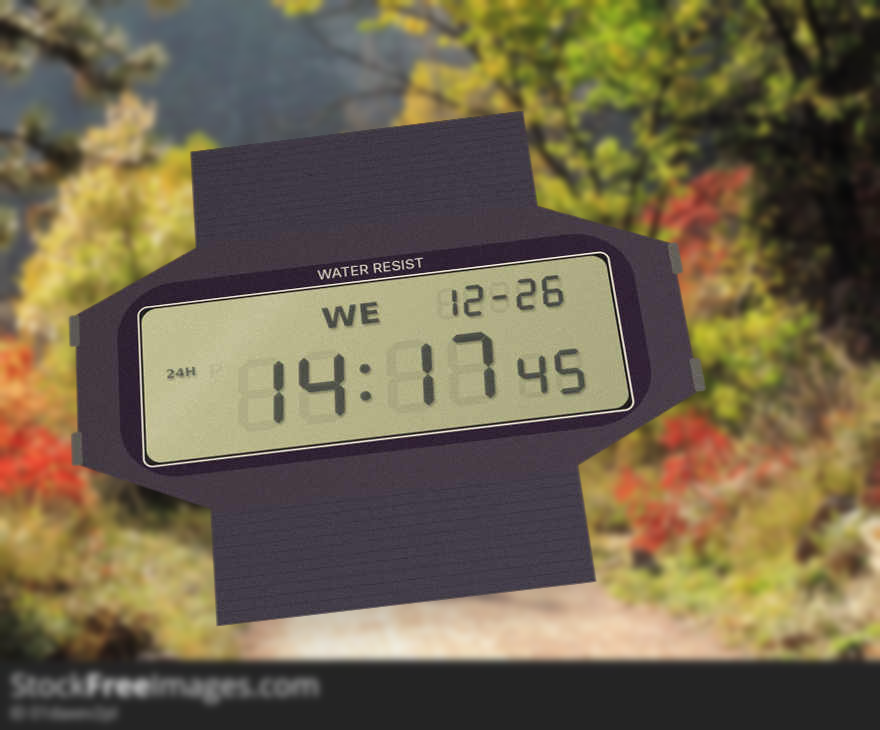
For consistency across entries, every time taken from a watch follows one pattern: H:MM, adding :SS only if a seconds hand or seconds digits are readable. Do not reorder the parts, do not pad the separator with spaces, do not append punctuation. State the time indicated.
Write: 14:17:45
